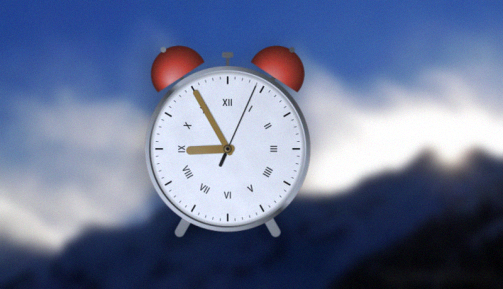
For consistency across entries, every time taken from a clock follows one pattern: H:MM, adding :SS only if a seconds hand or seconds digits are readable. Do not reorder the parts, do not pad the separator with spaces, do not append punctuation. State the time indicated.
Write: 8:55:04
